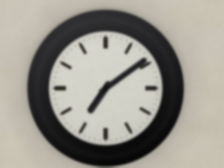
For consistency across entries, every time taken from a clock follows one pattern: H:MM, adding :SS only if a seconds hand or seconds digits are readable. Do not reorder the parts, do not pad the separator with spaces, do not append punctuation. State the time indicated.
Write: 7:09
